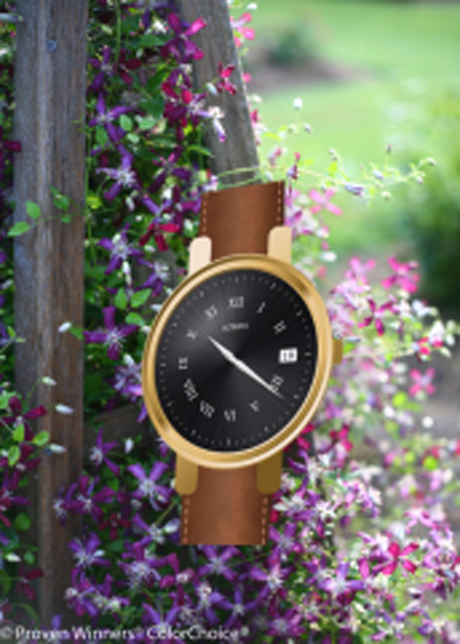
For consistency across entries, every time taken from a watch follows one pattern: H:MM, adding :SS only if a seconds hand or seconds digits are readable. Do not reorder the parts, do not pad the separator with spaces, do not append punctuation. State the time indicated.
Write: 10:21
